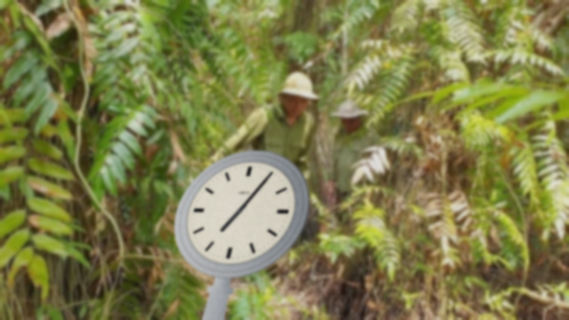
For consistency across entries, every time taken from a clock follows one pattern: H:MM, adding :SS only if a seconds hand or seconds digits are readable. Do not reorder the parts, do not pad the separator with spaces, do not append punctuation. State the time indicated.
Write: 7:05
